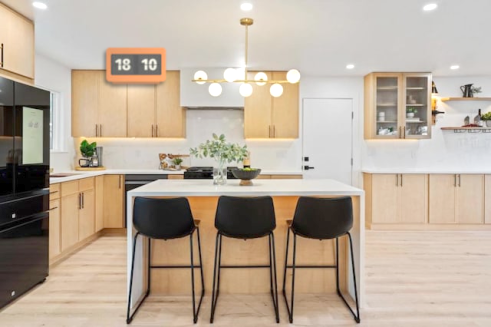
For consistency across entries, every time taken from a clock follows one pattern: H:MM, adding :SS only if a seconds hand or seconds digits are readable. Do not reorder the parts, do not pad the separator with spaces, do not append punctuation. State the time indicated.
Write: 18:10
